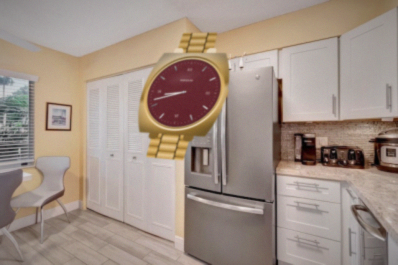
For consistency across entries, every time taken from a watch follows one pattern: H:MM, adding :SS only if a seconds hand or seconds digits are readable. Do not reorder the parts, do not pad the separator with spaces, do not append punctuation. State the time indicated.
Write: 8:42
